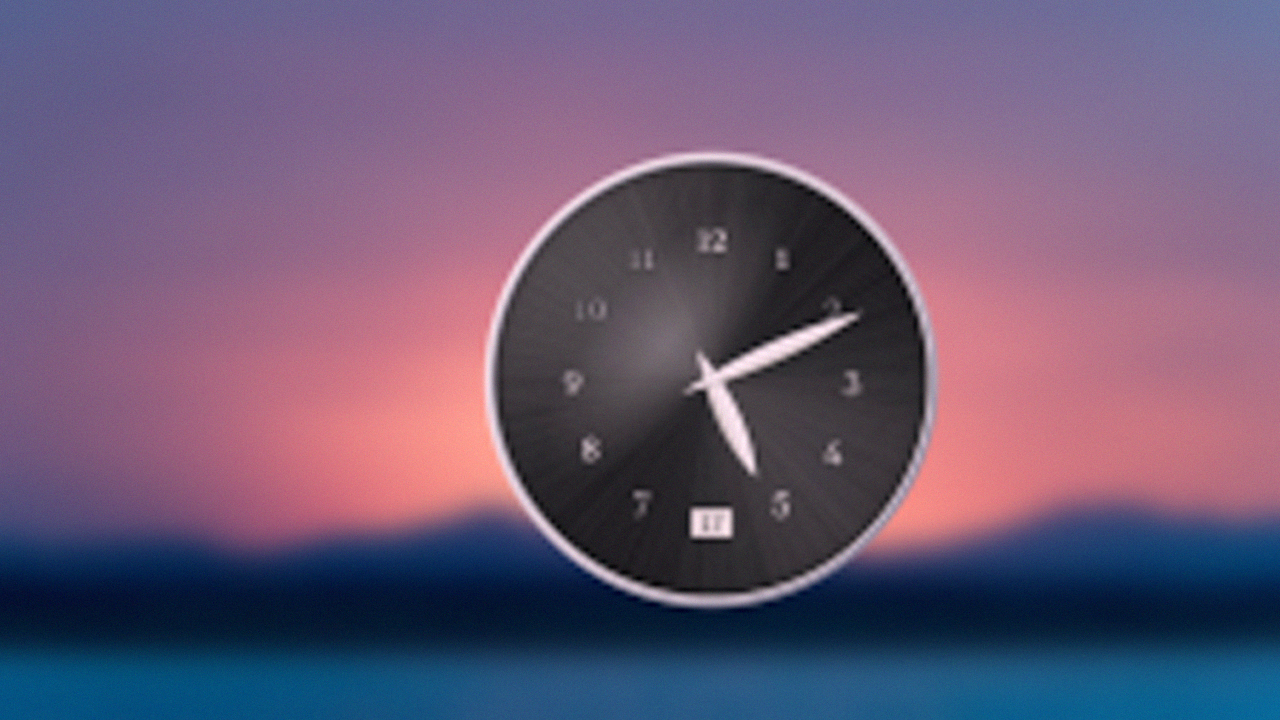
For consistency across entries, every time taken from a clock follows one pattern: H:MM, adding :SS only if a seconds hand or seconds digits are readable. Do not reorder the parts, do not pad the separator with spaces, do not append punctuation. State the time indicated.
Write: 5:11
